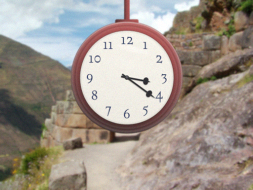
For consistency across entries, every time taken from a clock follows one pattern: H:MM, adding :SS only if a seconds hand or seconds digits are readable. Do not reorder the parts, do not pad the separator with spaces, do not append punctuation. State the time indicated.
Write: 3:21
